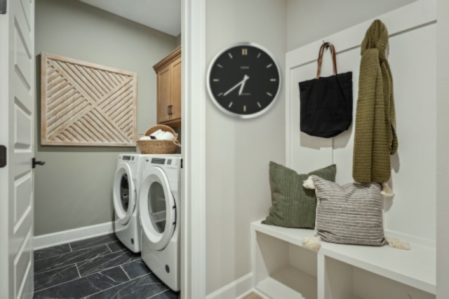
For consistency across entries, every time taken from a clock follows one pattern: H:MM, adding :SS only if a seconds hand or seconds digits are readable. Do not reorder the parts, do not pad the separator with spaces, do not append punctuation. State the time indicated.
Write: 6:39
